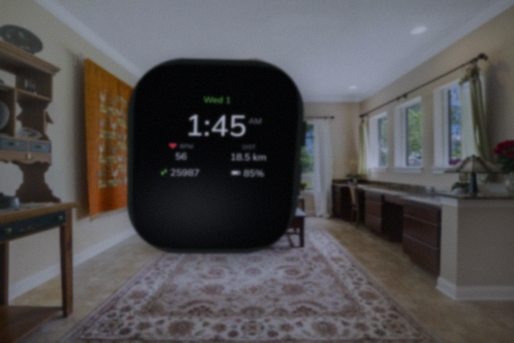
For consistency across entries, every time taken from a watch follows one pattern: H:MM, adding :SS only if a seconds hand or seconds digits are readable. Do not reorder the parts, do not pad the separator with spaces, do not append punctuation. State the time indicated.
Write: 1:45
